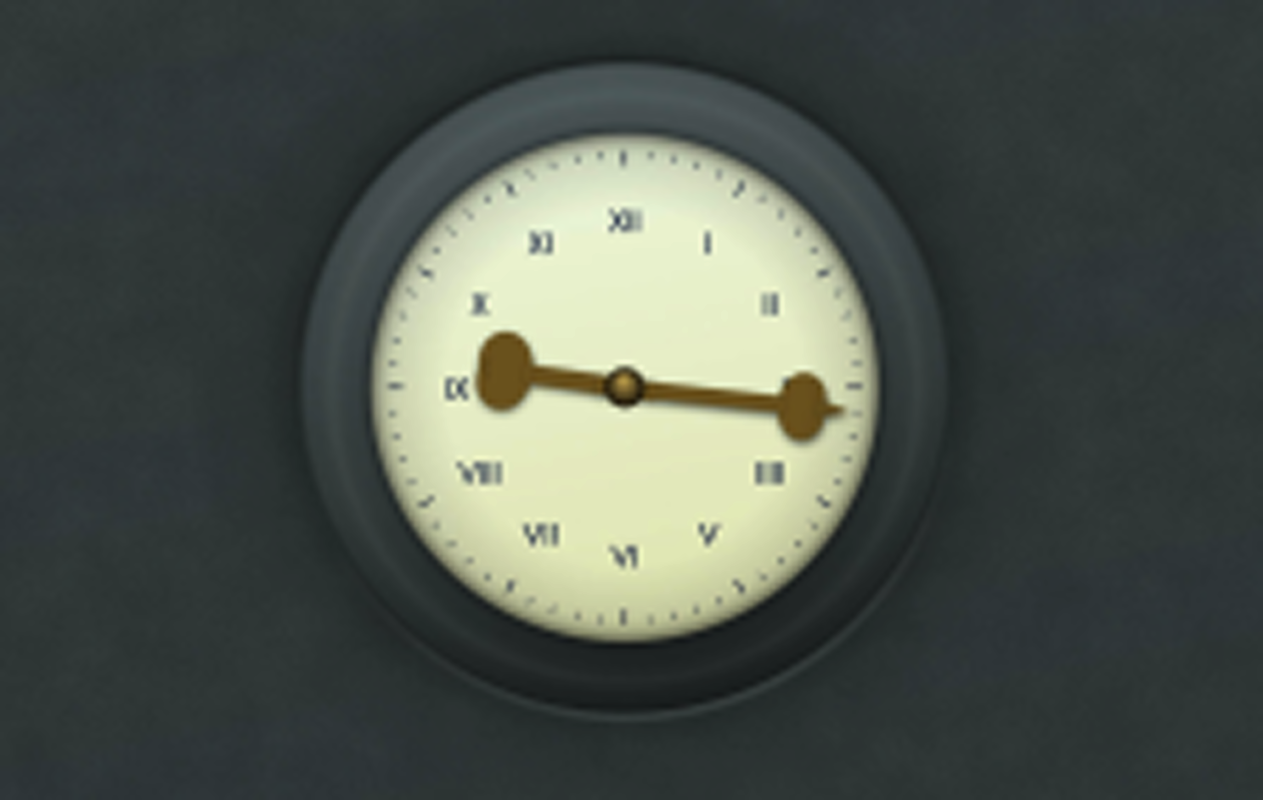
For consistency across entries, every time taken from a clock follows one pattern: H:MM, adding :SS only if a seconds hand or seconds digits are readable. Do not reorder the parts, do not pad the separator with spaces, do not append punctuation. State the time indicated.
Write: 9:16
